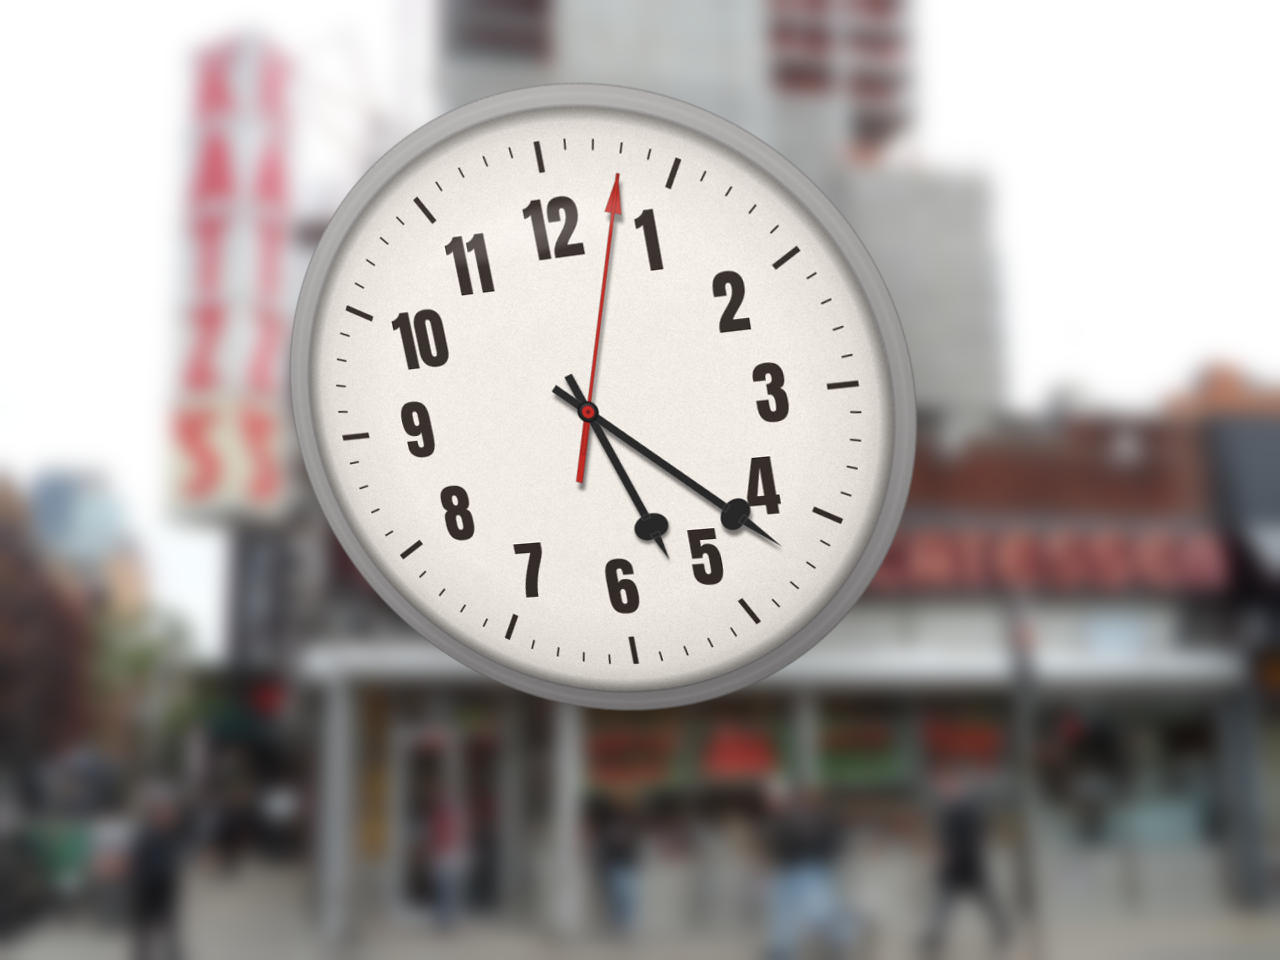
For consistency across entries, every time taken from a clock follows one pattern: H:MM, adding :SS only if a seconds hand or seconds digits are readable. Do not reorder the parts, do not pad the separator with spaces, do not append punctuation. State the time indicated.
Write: 5:22:03
